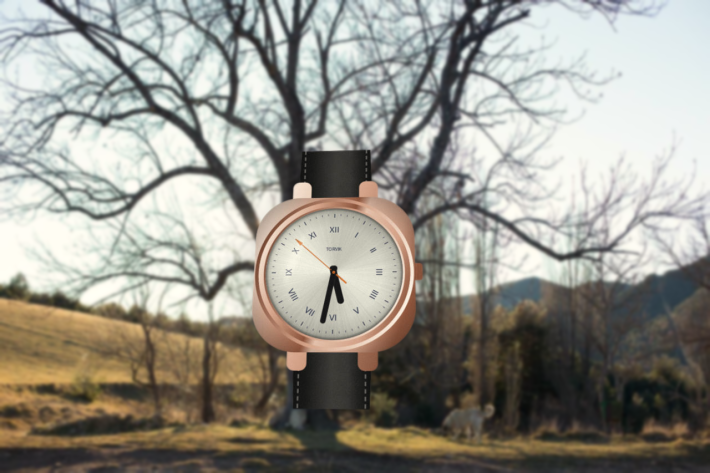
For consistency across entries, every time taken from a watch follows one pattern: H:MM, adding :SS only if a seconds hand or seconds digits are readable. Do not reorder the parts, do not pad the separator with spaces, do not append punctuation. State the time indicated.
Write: 5:31:52
